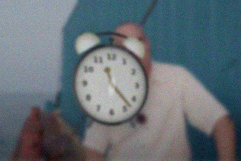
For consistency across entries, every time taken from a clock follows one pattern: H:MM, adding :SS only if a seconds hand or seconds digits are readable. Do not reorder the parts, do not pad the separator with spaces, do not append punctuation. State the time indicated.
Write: 11:23
